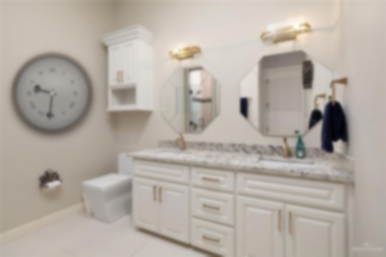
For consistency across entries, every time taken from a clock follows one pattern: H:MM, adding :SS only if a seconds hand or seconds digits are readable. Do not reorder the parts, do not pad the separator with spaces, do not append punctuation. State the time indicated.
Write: 9:31
